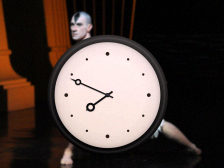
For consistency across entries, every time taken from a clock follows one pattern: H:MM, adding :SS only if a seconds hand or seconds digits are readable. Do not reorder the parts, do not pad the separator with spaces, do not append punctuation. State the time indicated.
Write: 7:49
